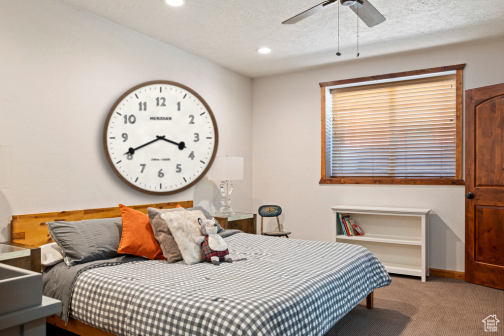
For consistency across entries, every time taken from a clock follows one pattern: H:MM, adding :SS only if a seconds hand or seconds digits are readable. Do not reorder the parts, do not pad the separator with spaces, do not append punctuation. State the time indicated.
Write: 3:41
